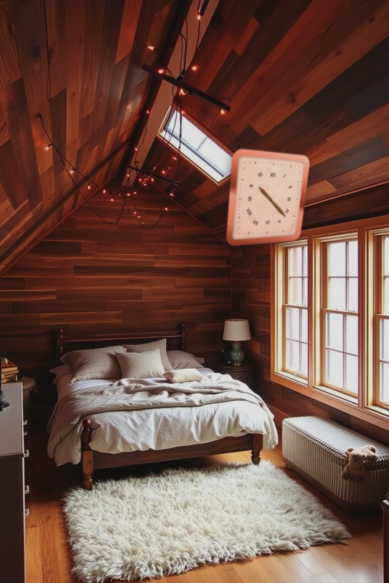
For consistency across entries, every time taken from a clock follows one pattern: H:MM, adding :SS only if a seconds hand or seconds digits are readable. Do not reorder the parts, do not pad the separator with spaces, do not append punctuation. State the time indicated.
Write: 10:22
